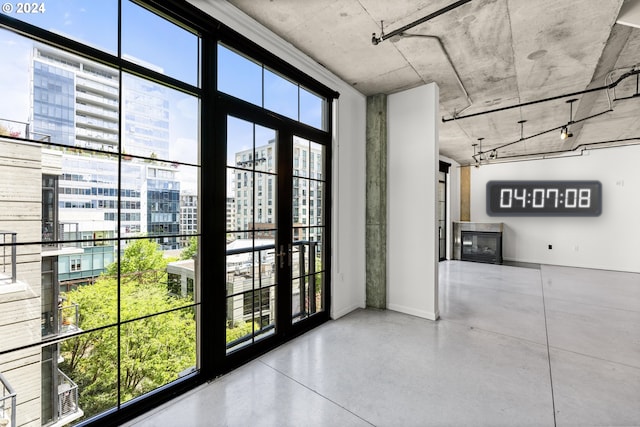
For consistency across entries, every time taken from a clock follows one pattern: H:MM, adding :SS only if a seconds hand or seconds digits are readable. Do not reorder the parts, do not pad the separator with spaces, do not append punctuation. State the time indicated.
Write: 4:07:08
